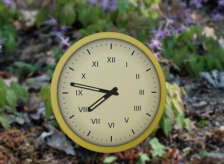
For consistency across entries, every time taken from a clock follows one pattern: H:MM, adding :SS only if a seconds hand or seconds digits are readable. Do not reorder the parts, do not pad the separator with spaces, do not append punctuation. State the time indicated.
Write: 7:47
